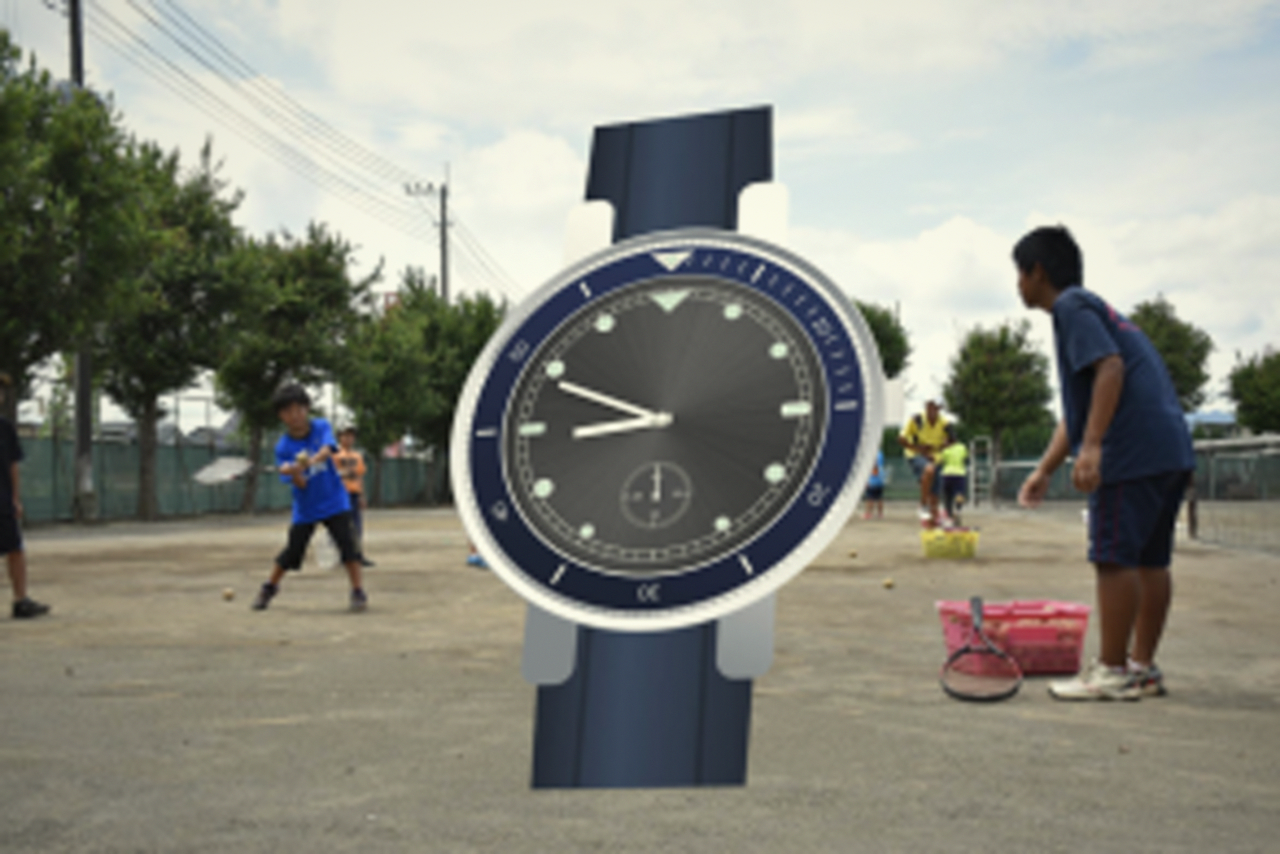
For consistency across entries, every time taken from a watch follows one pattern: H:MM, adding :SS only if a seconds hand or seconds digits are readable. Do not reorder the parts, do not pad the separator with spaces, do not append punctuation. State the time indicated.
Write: 8:49
